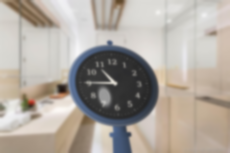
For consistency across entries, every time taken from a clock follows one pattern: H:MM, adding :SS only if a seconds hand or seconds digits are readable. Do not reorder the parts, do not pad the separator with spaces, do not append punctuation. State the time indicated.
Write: 10:45
